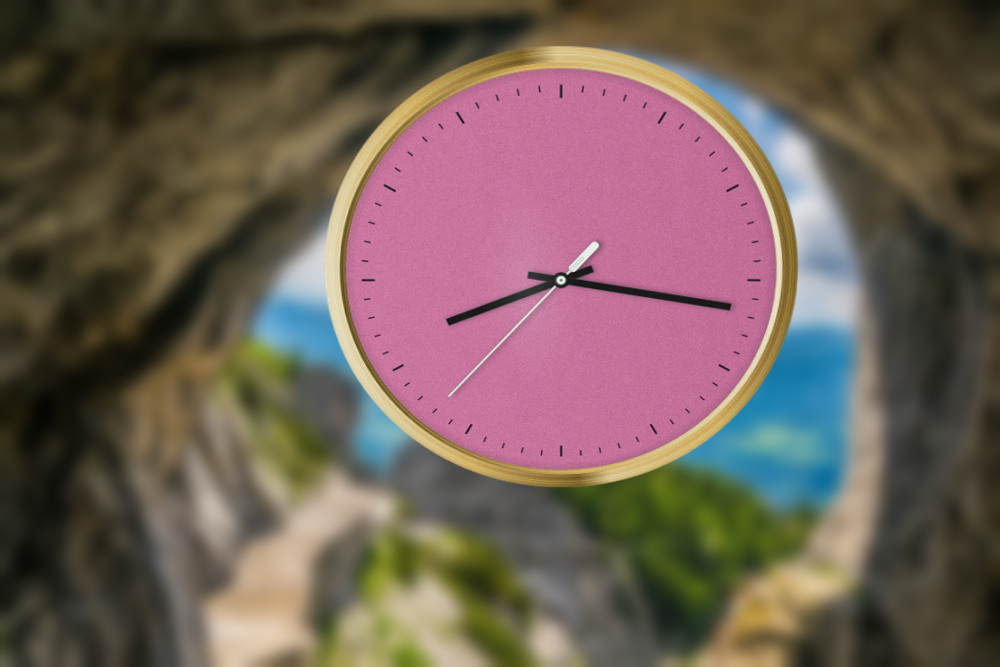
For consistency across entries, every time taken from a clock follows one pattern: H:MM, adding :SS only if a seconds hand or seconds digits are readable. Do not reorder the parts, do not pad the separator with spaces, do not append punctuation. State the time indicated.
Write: 8:16:37
